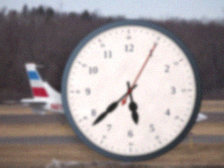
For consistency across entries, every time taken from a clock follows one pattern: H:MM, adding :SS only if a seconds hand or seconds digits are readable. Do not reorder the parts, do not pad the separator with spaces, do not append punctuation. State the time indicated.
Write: 5:38:05
